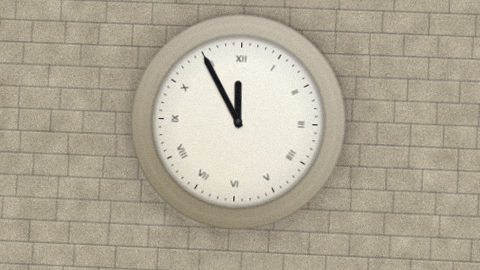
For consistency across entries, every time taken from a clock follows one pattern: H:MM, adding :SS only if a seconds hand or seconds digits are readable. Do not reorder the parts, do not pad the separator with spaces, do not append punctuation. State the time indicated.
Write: 11:55
